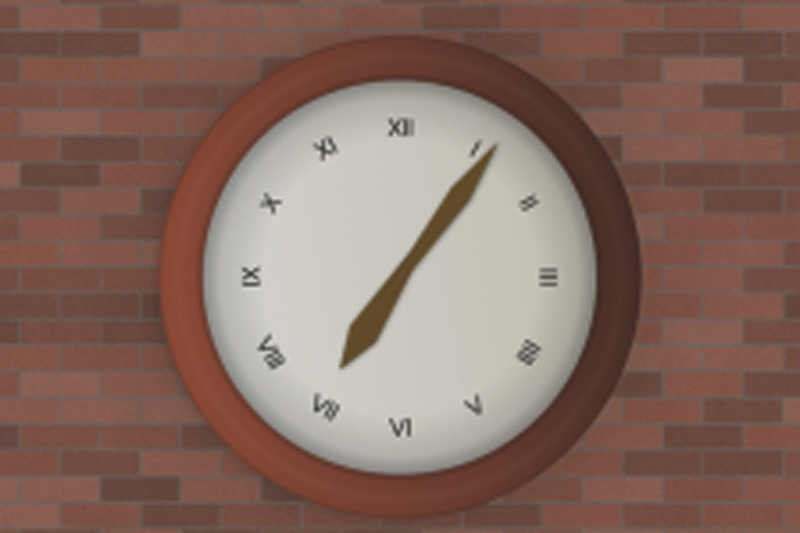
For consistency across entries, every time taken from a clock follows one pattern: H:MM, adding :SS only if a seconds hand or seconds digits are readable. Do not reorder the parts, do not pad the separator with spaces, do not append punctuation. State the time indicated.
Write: 7:06
